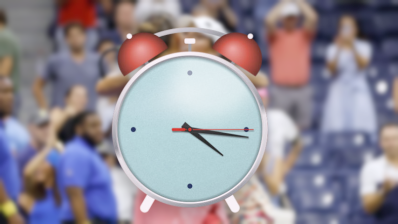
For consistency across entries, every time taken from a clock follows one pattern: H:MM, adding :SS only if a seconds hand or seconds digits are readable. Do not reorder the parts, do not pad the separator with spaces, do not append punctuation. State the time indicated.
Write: 4:16:15
